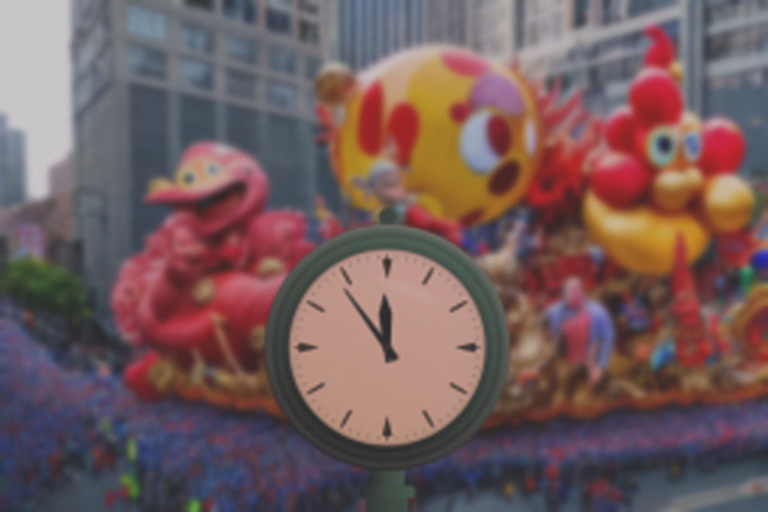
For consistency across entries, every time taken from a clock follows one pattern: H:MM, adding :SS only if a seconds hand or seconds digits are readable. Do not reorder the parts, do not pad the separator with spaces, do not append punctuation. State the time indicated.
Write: 11:54
